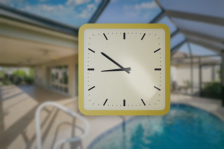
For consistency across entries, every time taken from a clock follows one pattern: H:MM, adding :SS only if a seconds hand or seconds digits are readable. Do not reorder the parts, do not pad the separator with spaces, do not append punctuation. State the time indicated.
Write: 8:51
